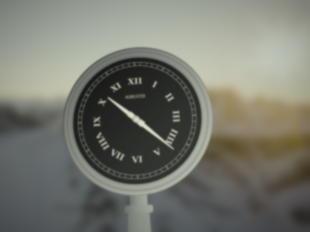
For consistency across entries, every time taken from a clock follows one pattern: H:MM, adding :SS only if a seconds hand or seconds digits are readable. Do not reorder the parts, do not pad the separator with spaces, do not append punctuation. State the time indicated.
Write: 10:22
